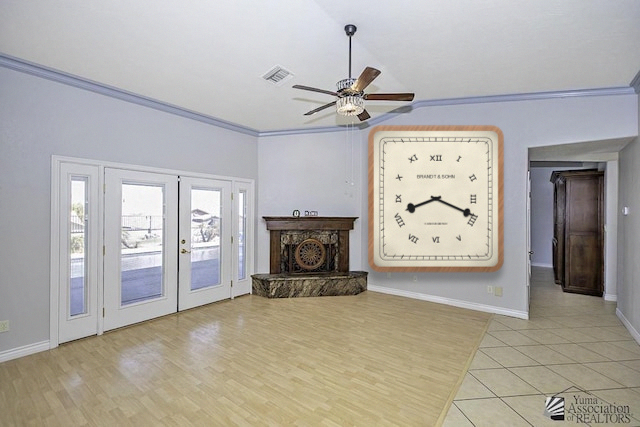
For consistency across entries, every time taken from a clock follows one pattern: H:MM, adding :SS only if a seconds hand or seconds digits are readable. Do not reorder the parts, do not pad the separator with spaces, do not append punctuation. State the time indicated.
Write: 8:19
